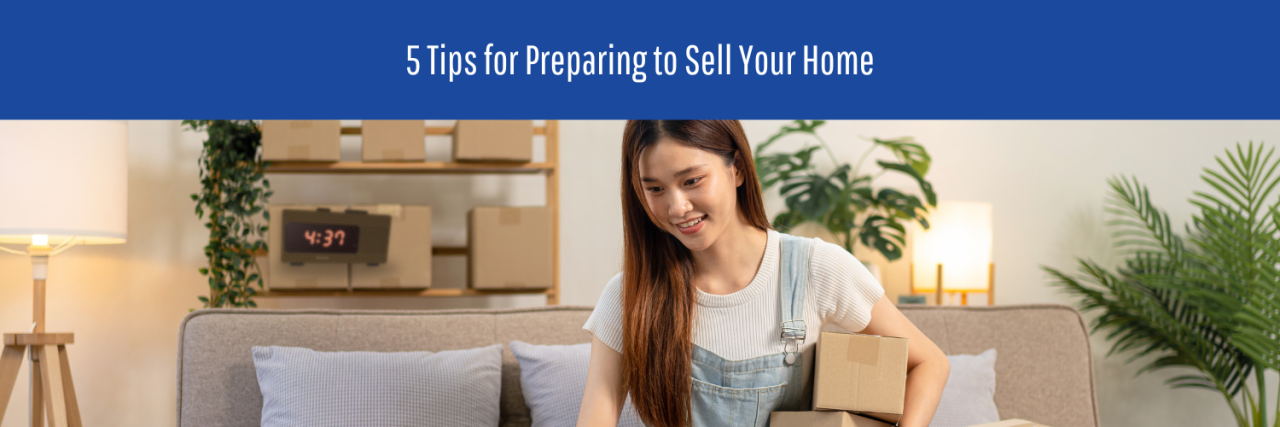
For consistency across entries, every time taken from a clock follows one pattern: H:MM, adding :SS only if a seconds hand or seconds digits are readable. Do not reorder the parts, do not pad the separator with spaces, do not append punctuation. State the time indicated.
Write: 4:37
